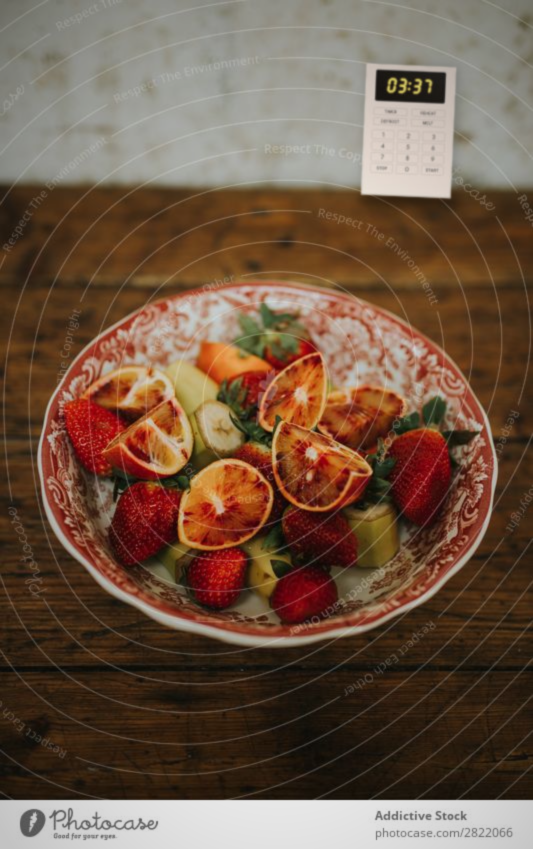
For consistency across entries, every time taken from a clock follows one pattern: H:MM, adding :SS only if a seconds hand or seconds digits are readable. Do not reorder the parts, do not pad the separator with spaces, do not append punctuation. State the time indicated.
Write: 3:37
